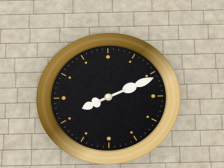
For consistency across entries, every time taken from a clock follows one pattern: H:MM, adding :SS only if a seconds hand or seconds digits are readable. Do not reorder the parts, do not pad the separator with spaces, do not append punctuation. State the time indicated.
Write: 8:11
